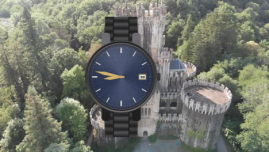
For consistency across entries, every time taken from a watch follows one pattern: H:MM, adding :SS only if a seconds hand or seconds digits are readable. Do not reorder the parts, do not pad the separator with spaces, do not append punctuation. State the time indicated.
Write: 8:47
